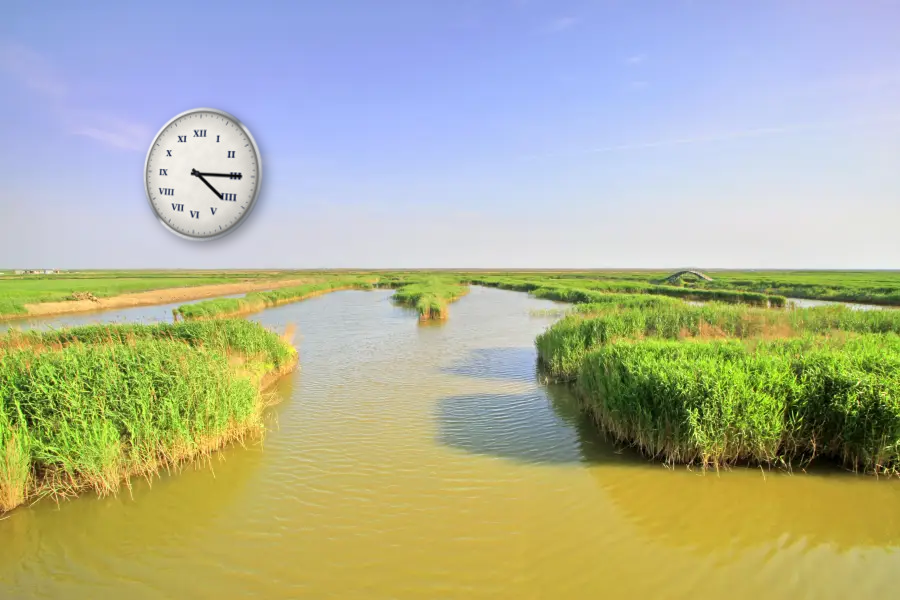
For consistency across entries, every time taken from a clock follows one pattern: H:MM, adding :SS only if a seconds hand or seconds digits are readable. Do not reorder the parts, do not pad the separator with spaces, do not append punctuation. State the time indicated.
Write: 4:15
